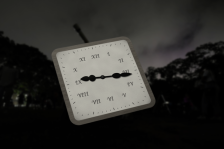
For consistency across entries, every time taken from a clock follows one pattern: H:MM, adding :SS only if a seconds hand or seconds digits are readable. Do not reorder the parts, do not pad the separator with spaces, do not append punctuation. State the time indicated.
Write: 9:16
